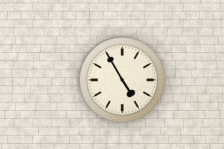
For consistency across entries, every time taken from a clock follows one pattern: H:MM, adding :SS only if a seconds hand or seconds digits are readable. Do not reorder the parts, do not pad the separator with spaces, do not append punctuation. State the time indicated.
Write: 4:55
